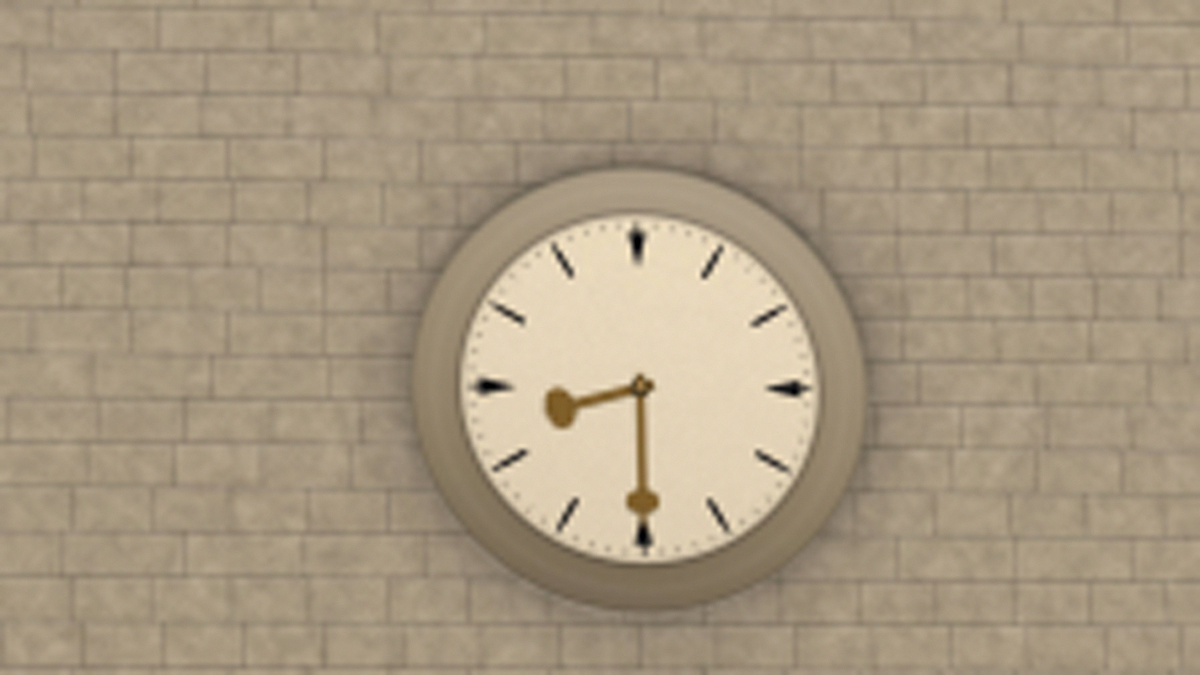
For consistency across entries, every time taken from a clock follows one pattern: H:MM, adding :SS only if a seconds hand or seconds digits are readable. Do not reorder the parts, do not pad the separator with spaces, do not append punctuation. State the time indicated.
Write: 8:30
